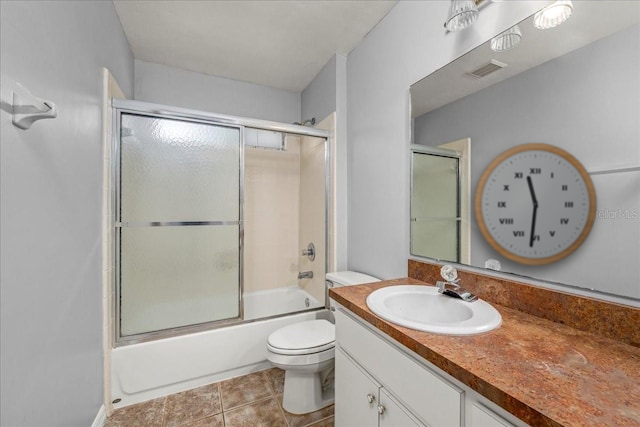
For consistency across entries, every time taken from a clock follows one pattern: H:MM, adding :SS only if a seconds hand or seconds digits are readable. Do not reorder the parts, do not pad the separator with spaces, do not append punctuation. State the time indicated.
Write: 11:31
